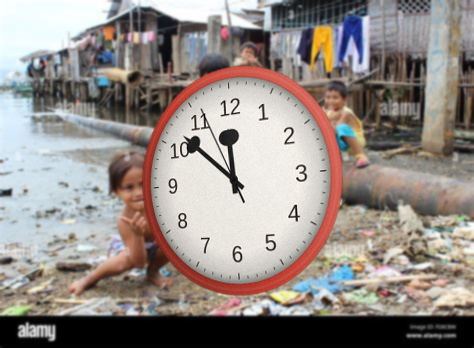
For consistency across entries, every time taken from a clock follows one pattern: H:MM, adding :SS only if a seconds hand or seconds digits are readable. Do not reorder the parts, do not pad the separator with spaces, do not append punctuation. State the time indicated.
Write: 11:51:56
